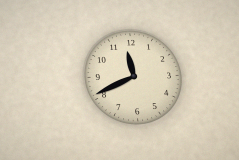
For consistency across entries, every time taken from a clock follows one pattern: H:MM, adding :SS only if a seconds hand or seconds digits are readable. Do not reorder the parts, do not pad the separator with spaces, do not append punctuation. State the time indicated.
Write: 11:41
